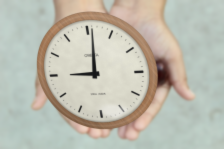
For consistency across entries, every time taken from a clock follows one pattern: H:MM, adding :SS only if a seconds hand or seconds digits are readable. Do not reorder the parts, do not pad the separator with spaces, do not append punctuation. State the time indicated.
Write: 9:01
